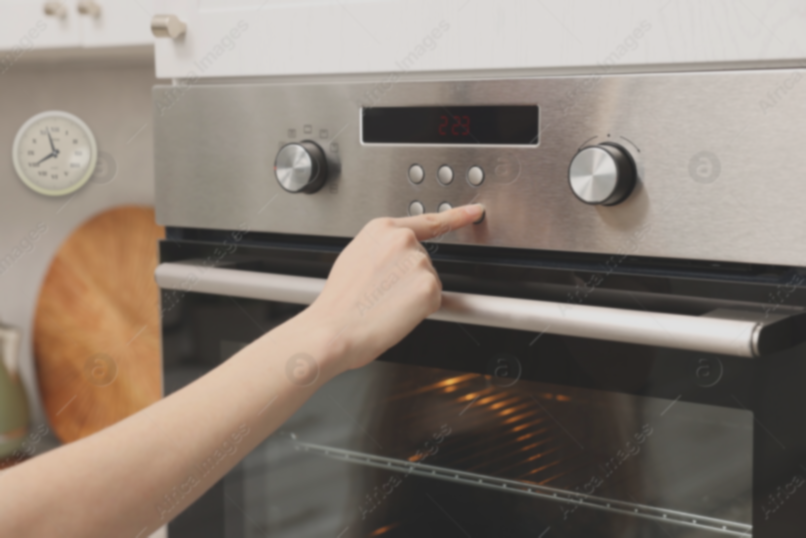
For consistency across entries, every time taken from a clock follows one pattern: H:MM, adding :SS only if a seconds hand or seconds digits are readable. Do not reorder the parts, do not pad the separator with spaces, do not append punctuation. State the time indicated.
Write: 7:57
